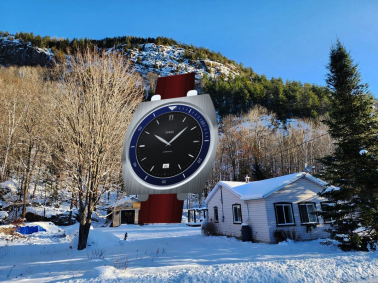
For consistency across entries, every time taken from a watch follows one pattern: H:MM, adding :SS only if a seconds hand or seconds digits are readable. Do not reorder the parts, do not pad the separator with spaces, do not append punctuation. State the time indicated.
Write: 10:08
